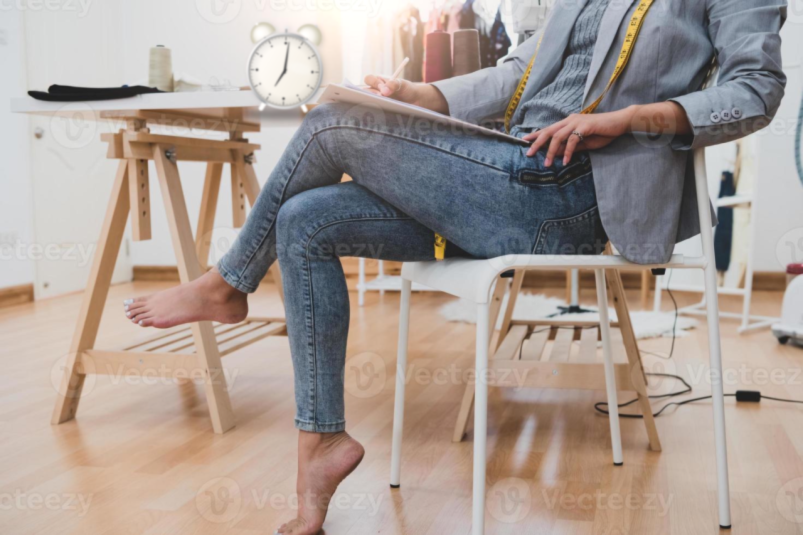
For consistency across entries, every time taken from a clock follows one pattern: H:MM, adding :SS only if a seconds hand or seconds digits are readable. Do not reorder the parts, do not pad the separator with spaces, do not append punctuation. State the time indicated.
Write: 7:01
